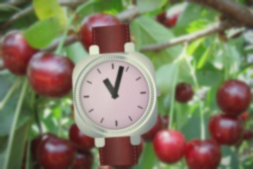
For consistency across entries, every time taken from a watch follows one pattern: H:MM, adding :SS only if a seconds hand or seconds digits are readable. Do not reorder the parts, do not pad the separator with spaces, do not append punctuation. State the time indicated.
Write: 11:03
